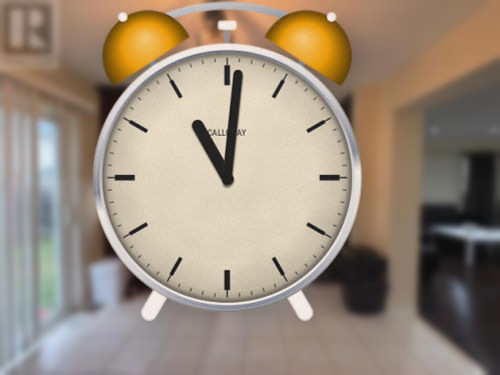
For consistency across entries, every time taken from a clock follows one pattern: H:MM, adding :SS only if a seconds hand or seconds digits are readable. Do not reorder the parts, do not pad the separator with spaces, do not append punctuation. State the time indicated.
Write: 11:01
